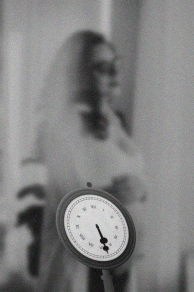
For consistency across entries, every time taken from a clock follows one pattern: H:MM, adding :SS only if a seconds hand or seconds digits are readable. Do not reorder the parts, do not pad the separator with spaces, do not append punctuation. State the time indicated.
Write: 5:28
